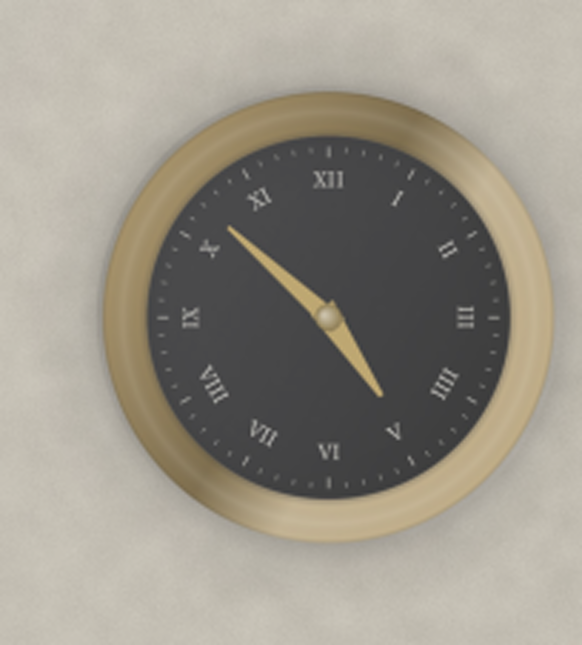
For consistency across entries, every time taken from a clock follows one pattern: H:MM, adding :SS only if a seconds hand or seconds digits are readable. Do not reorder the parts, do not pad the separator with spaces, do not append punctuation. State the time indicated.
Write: 4:52
